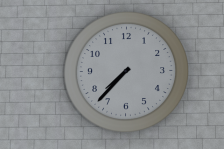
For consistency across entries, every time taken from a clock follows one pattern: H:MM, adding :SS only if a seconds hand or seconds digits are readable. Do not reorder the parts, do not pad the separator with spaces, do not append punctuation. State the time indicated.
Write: 7:37
